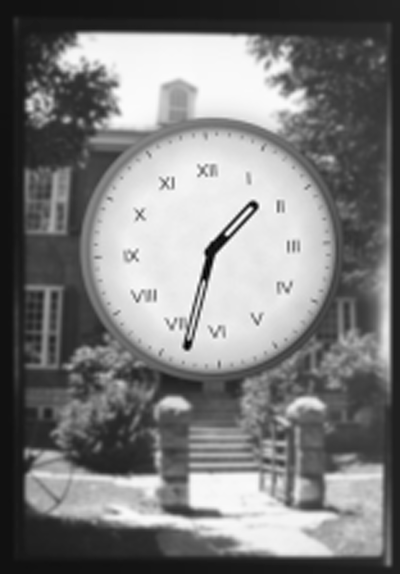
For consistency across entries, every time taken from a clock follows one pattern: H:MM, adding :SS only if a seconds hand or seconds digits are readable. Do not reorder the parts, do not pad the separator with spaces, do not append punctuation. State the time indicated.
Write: 1:33
